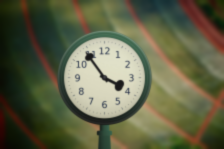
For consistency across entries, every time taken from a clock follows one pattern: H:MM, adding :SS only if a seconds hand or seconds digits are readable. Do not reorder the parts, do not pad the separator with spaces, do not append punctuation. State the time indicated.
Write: 3:54
